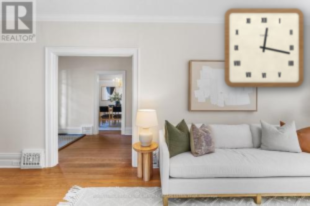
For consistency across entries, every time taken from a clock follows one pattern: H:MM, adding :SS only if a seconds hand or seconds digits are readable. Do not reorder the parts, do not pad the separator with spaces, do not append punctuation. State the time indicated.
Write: 12:17
